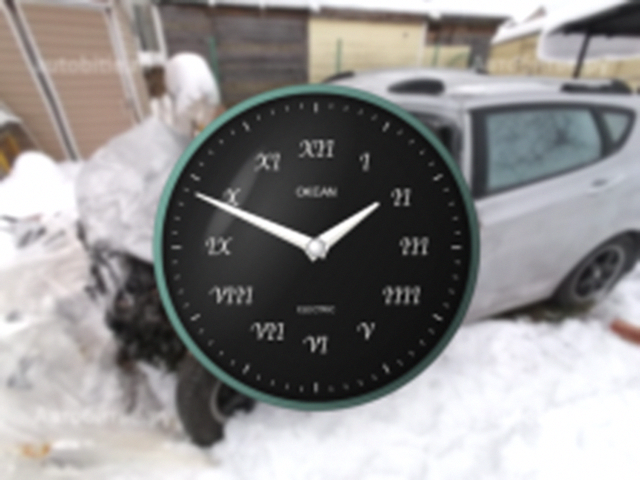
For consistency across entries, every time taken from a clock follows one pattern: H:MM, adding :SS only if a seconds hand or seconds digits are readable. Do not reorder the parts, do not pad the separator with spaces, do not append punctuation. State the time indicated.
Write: 1:49
